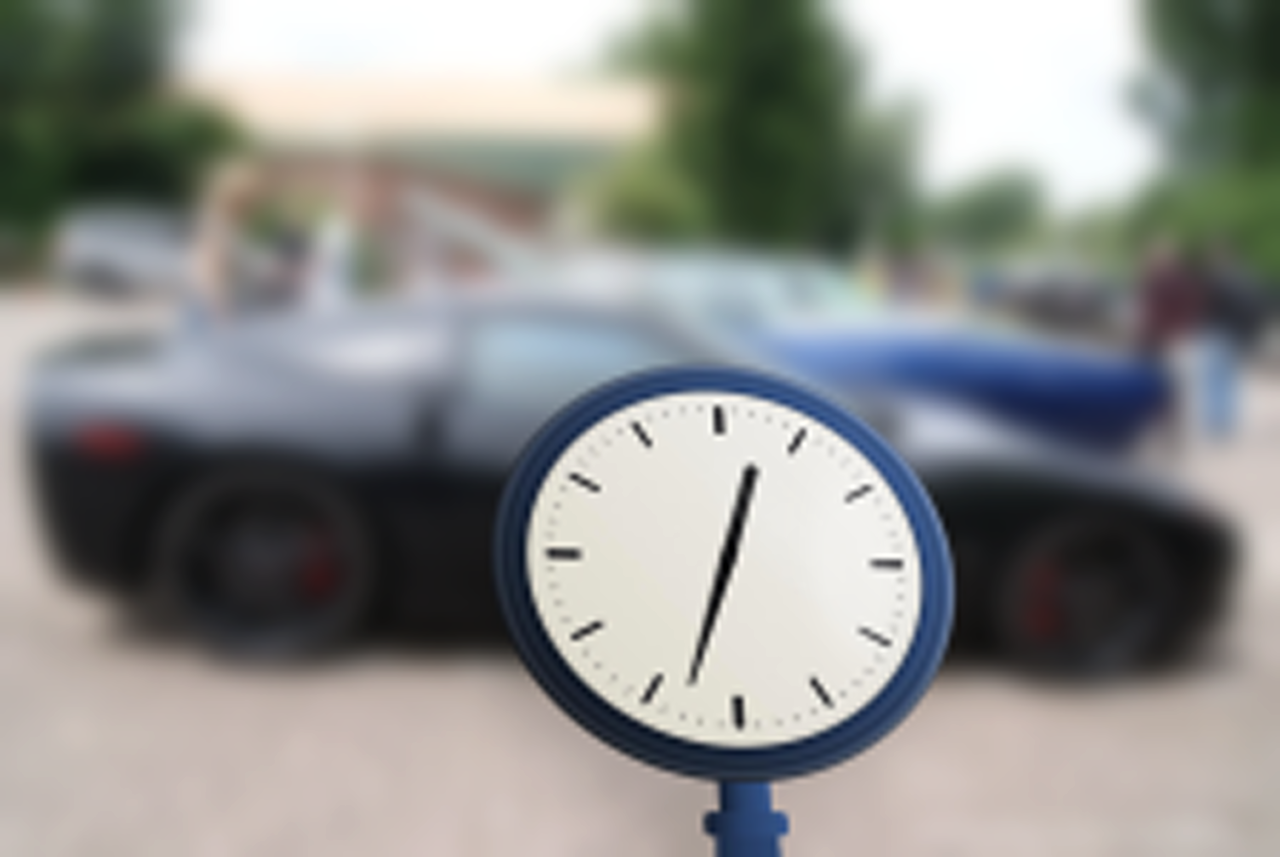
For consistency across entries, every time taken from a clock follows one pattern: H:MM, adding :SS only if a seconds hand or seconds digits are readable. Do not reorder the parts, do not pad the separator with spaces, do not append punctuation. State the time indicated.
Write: 12:33
